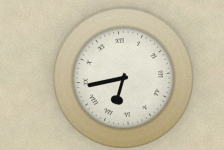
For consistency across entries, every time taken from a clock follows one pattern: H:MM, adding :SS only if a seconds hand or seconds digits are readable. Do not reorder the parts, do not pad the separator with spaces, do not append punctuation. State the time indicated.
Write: 6:44
